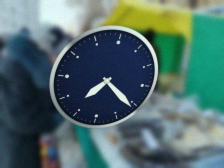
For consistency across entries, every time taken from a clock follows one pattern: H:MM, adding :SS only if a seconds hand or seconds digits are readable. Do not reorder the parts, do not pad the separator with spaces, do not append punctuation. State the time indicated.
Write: 7:21
